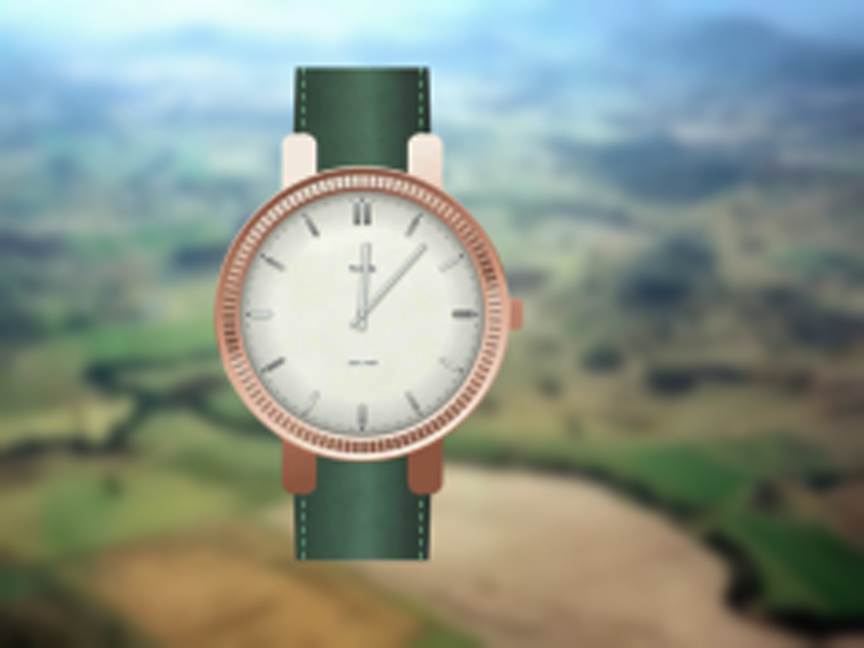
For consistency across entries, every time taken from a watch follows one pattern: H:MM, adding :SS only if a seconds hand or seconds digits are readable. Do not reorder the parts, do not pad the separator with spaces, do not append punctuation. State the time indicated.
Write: 12:07
